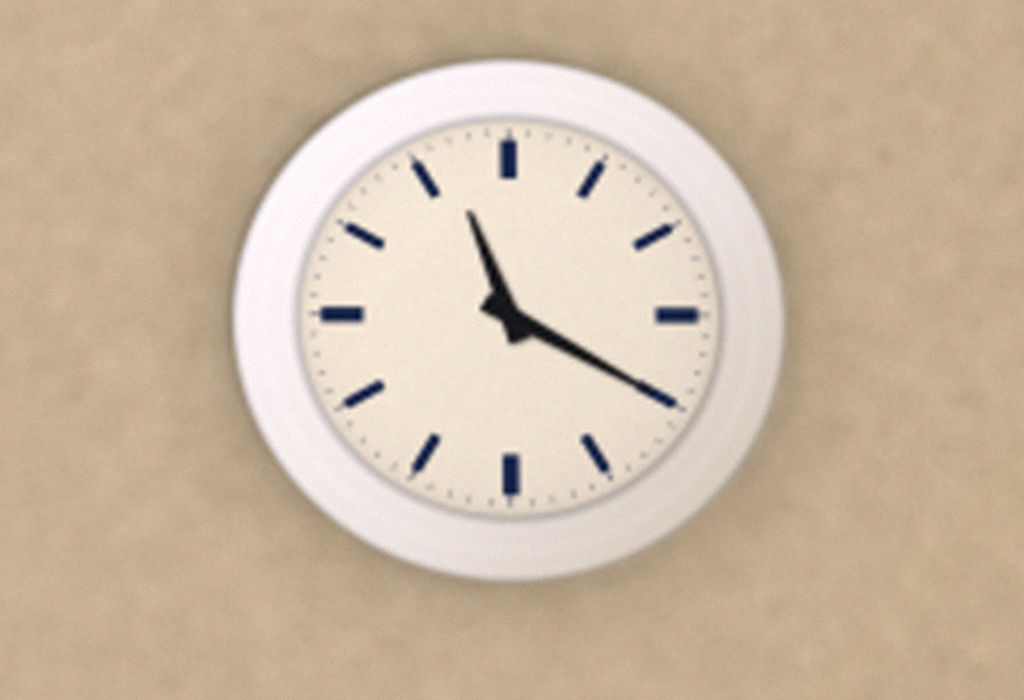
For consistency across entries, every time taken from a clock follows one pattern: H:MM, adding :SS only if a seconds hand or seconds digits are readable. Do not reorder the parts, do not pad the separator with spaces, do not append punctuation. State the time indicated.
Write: 11:20
